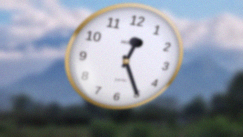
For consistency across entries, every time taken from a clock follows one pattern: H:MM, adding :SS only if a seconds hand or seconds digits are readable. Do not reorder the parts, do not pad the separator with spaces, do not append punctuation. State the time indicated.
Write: 12:25
